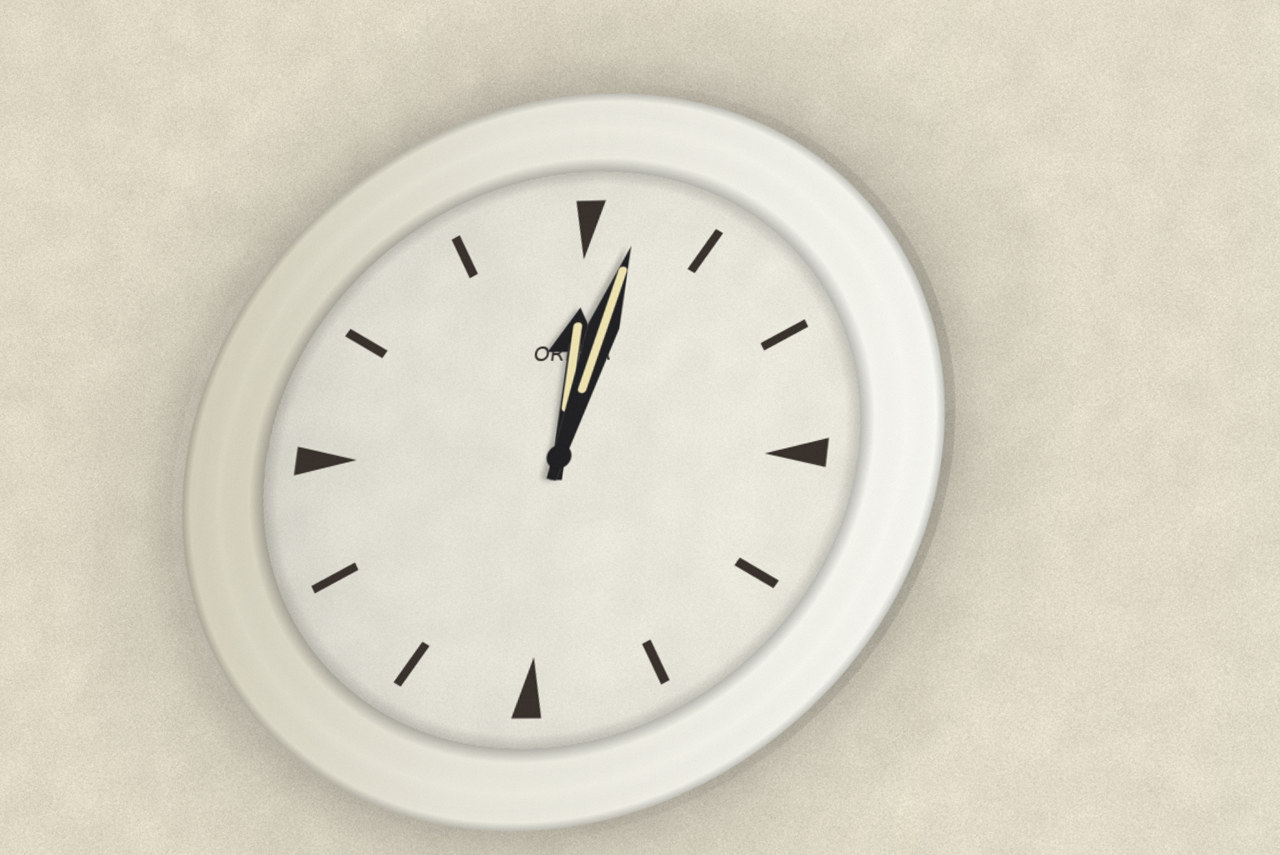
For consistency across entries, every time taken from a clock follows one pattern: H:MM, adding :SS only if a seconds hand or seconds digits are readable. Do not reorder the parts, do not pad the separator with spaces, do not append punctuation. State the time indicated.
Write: 12:02
